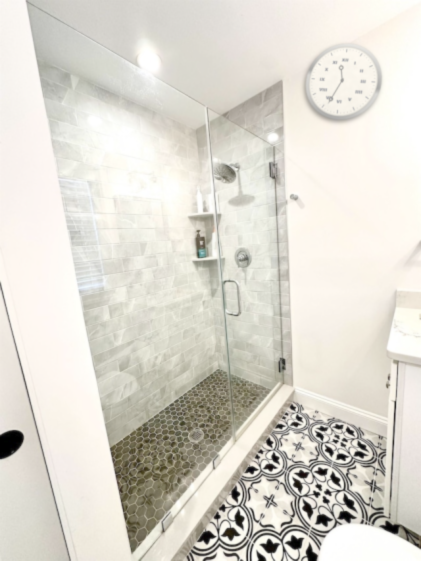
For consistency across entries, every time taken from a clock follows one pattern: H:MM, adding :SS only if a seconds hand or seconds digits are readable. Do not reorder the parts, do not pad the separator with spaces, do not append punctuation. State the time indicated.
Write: 11:34
